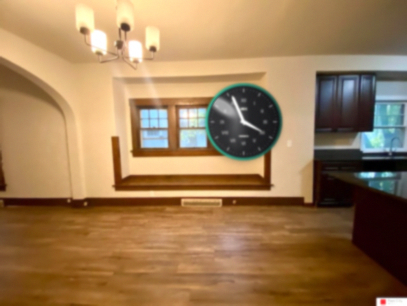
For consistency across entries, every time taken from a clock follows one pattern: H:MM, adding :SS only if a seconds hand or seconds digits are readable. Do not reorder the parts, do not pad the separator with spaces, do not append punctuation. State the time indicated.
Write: 3:56
